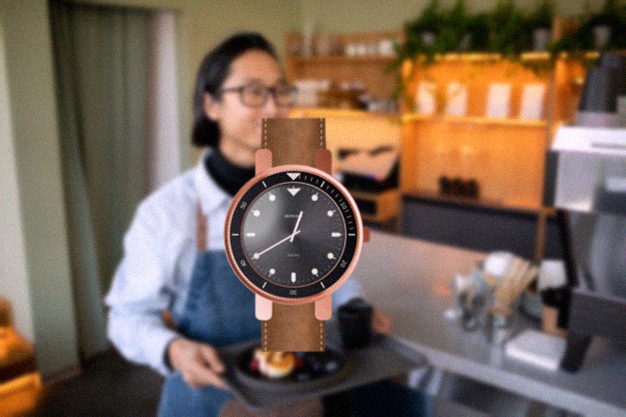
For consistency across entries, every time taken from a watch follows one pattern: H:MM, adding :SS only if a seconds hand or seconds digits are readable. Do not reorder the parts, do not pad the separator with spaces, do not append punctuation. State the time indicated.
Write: 12:40
